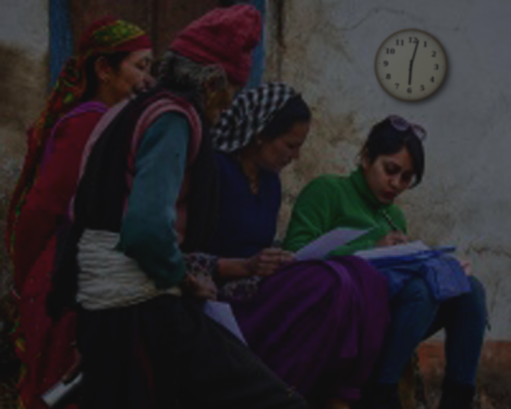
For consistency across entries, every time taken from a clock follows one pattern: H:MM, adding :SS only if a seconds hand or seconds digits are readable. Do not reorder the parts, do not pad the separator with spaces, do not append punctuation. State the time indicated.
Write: 6:02
